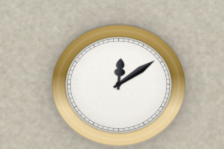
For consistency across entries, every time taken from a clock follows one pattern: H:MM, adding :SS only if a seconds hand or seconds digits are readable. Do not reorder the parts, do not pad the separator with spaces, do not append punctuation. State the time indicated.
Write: 12:09
